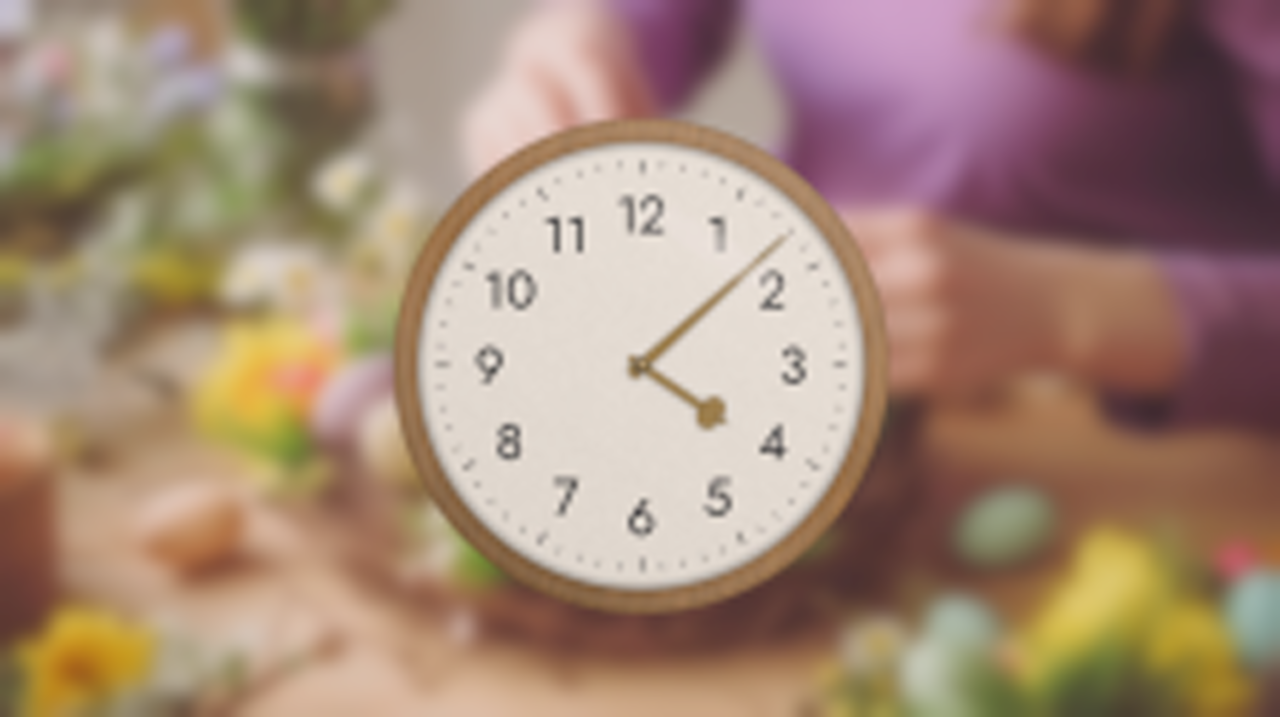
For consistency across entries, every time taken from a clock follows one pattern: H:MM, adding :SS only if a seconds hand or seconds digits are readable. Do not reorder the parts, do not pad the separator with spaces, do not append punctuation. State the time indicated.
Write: 4:08
